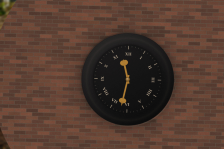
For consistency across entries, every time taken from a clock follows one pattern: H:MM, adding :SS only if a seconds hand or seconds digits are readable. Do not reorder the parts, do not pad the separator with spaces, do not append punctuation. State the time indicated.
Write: 11:32
